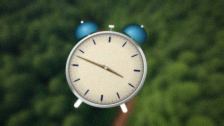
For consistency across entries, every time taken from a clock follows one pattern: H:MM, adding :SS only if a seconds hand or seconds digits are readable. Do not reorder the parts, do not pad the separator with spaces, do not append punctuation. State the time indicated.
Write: 3:48
